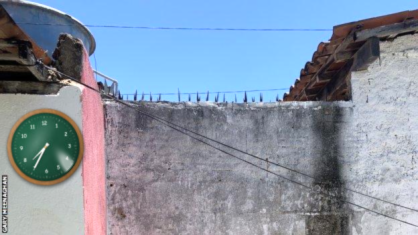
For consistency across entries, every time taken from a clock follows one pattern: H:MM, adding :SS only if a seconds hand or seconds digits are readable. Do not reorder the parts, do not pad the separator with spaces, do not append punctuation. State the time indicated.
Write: 7:35
